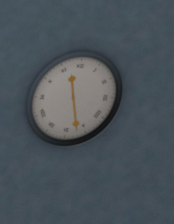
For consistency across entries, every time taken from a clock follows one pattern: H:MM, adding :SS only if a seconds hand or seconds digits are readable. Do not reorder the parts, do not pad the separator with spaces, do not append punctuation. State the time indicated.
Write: 11:27
